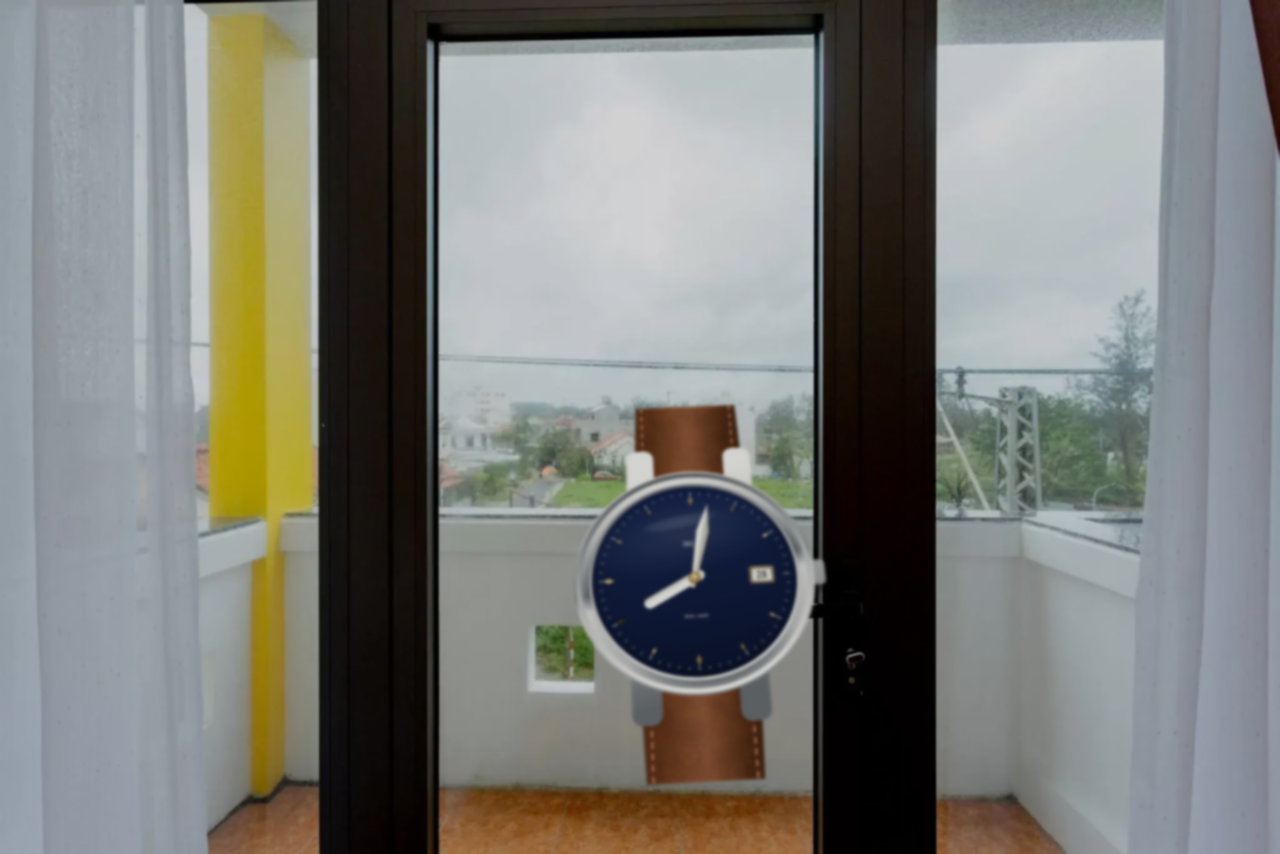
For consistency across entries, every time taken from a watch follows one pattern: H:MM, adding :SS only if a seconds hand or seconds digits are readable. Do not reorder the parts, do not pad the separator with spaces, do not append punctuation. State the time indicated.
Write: 8:02
